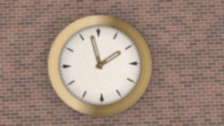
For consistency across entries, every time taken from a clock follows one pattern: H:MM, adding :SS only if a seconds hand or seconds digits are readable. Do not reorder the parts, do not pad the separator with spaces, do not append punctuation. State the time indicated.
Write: 1:58
